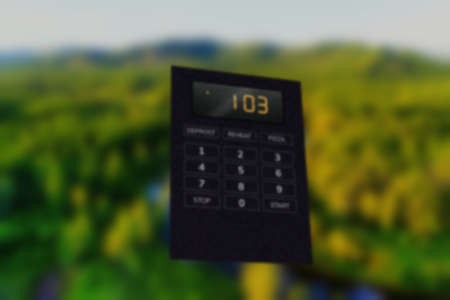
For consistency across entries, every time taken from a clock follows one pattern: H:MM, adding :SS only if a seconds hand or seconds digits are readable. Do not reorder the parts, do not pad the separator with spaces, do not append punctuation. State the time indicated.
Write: 1:03
